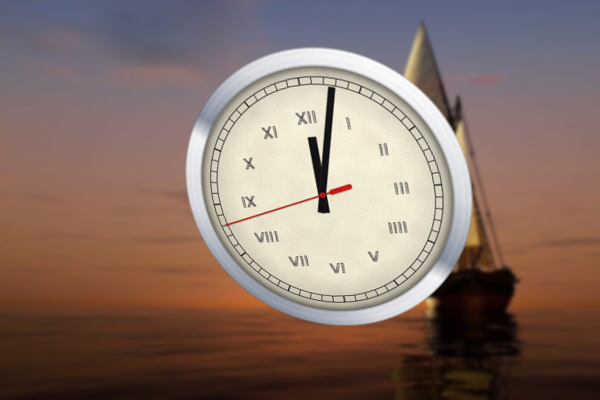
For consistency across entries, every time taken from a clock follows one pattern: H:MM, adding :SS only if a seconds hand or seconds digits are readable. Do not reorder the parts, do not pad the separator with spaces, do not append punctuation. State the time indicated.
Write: 12:02:43
